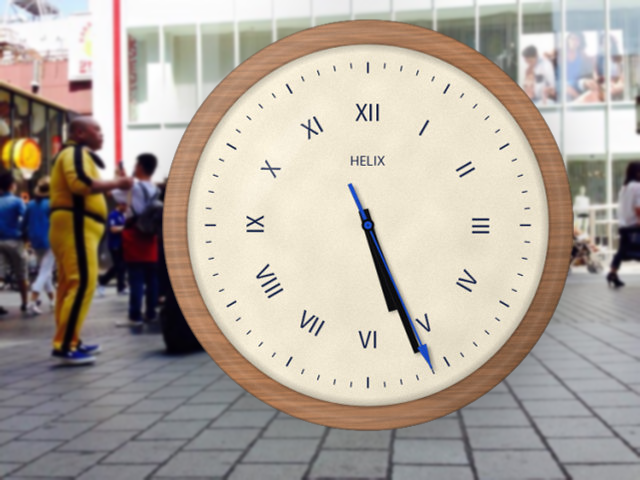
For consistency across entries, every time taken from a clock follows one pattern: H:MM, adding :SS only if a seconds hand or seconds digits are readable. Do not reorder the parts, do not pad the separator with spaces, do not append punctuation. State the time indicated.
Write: 5:26:26
